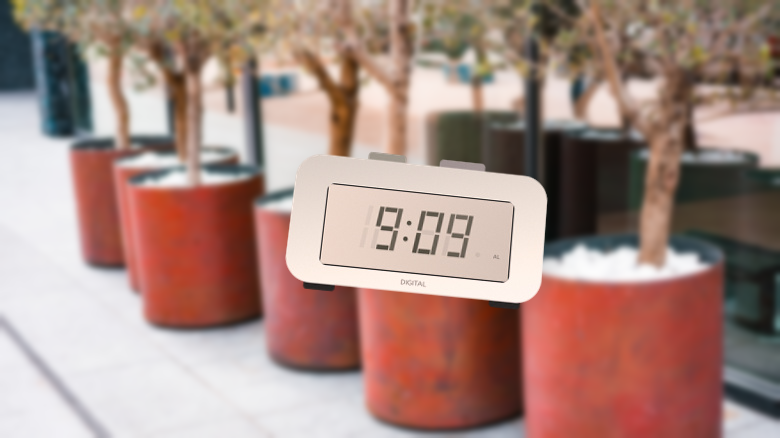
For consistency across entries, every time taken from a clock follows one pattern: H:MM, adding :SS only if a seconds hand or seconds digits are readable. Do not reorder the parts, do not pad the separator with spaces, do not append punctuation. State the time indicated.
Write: 9:09
